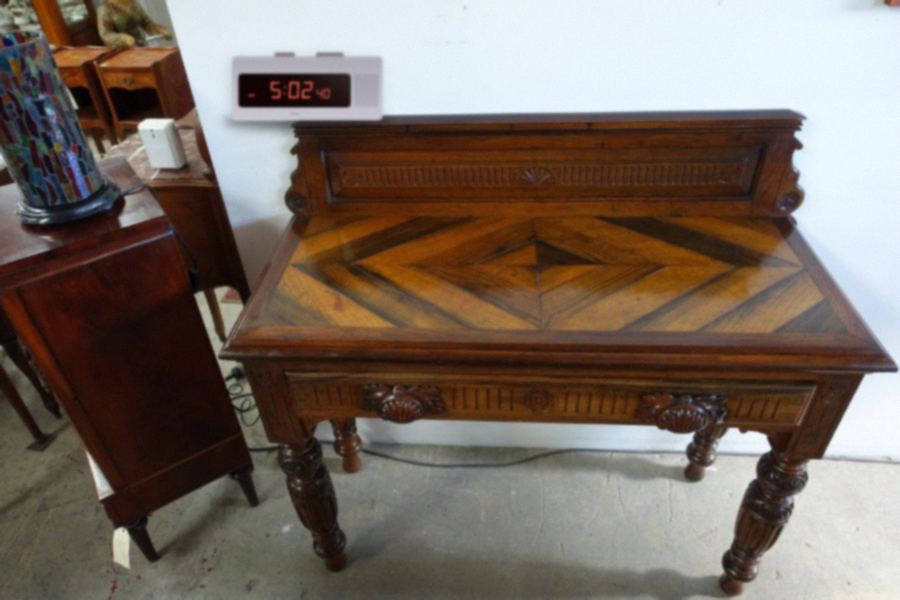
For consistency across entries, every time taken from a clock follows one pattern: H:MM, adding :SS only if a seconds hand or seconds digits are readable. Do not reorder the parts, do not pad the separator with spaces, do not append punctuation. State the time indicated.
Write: 5:02
